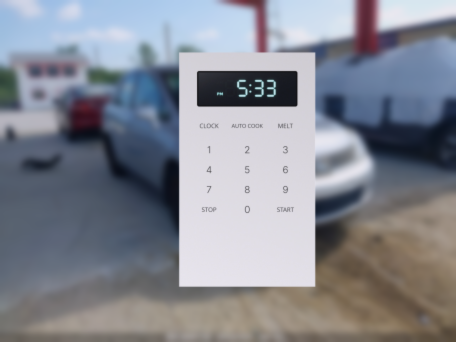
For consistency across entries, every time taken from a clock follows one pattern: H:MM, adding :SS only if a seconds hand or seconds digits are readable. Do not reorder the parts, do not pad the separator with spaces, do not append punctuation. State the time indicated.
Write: 5:33
